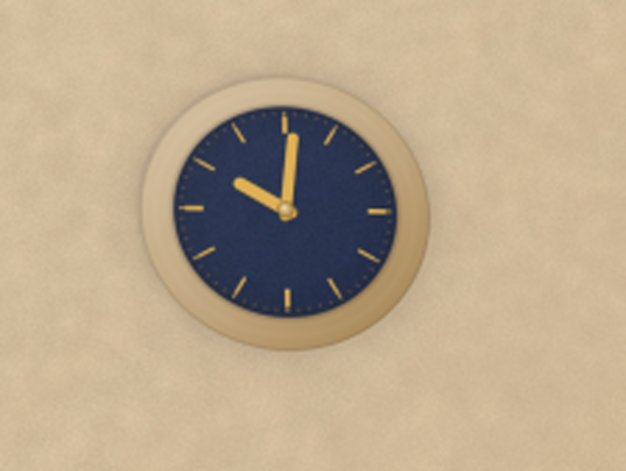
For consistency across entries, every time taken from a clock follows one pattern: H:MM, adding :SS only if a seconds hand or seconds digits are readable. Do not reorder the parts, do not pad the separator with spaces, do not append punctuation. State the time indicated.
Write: 10:01
